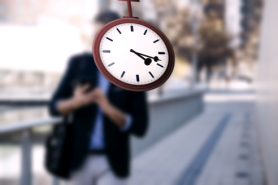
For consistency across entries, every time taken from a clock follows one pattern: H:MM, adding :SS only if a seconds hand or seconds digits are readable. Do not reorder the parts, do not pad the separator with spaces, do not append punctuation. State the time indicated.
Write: 4:18
